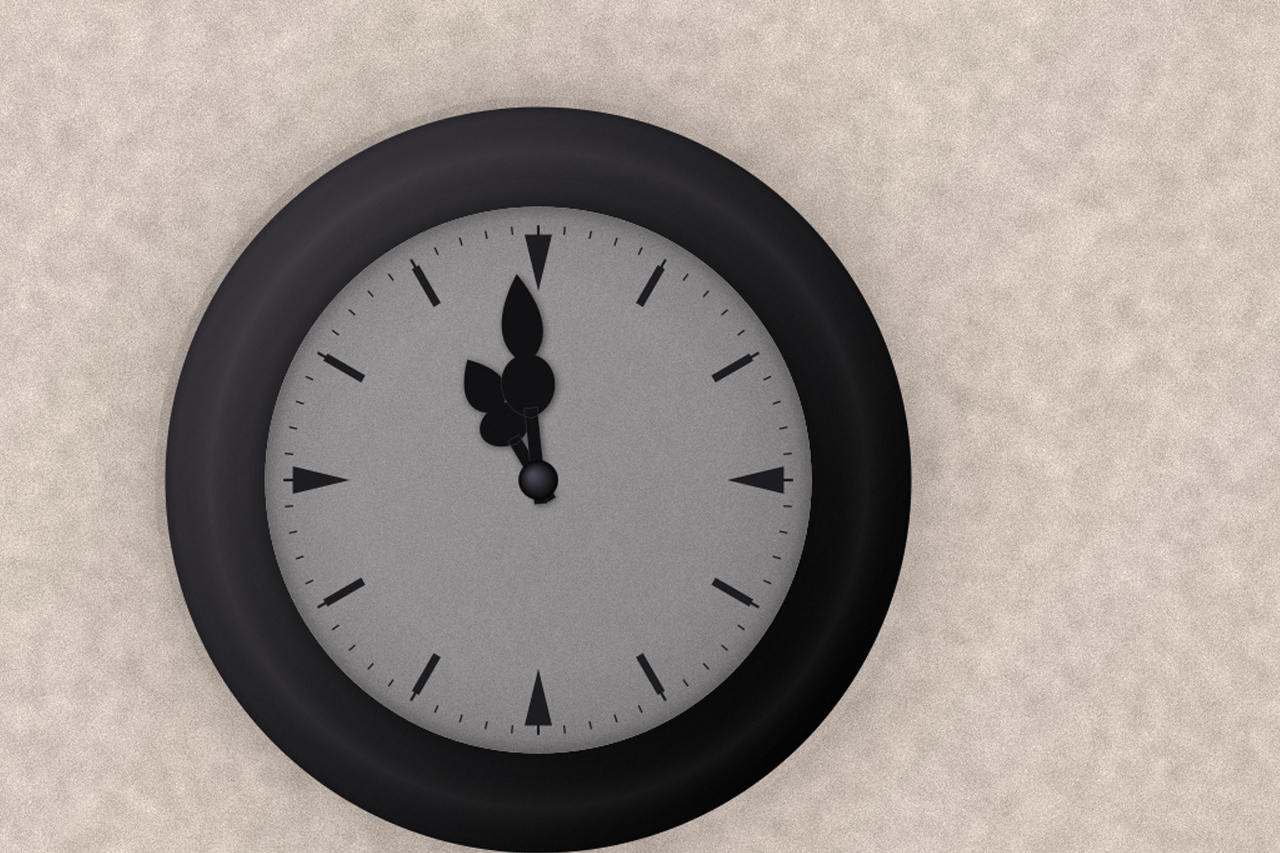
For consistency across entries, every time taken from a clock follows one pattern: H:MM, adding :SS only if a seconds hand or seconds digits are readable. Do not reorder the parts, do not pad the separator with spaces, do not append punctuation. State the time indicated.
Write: 10:59
